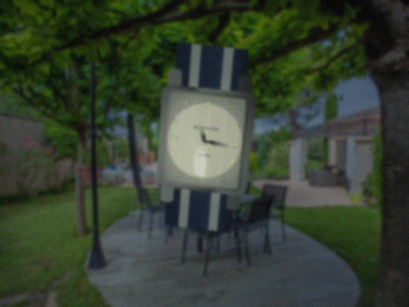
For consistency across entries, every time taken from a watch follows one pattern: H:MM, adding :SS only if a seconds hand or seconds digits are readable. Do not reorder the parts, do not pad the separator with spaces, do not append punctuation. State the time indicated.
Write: 11:16
